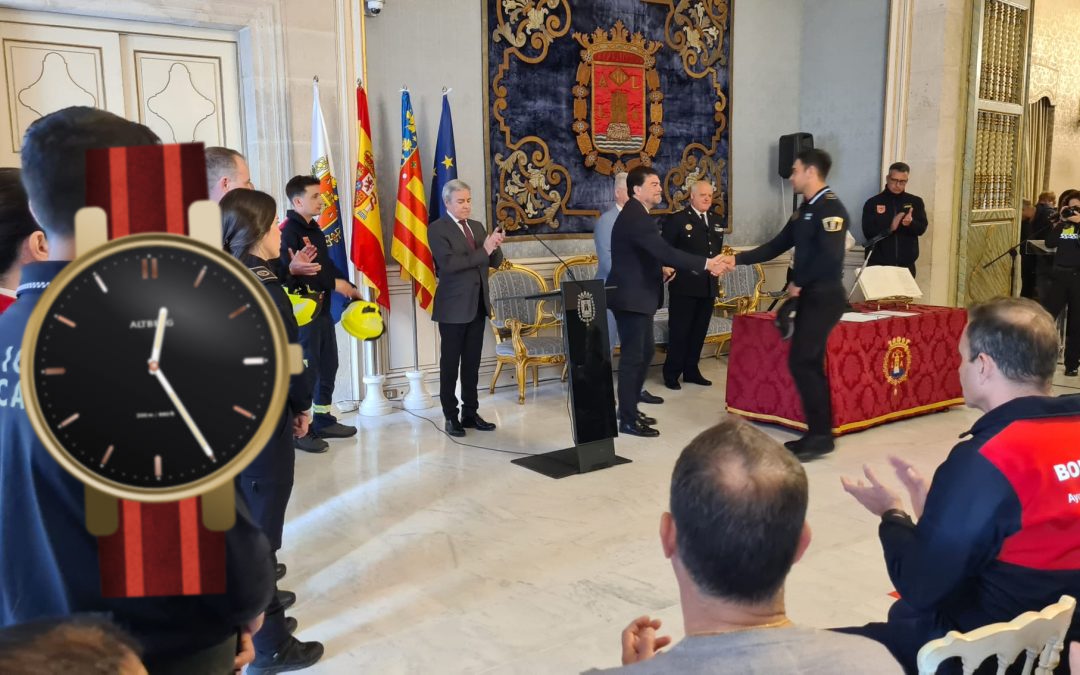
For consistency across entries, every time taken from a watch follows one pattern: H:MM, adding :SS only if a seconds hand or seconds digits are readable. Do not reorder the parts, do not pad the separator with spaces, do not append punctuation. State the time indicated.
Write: 12:25
